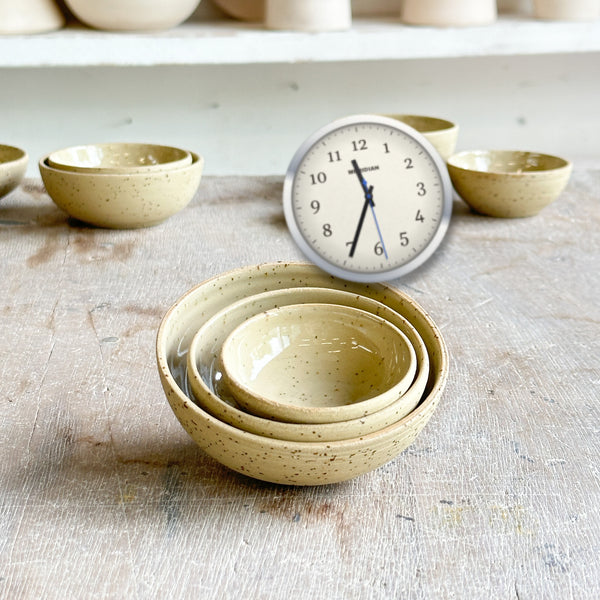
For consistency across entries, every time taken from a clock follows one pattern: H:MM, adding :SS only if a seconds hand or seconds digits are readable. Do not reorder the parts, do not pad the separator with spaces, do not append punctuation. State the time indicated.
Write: 11:34:29
